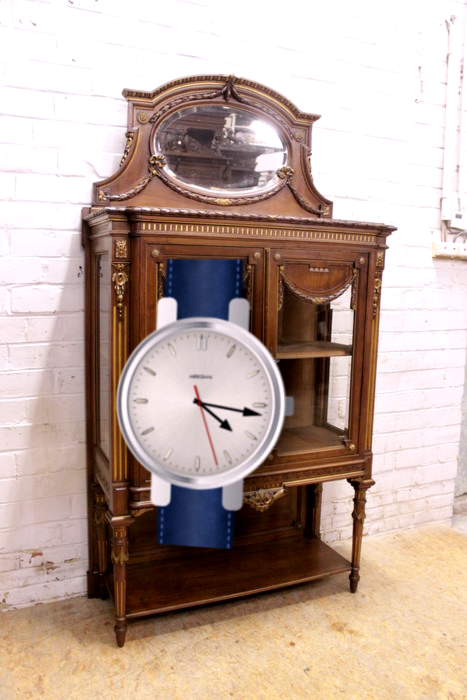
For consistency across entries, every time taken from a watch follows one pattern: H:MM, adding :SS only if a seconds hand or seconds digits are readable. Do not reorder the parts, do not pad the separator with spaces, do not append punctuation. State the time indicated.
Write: 4:16:27
